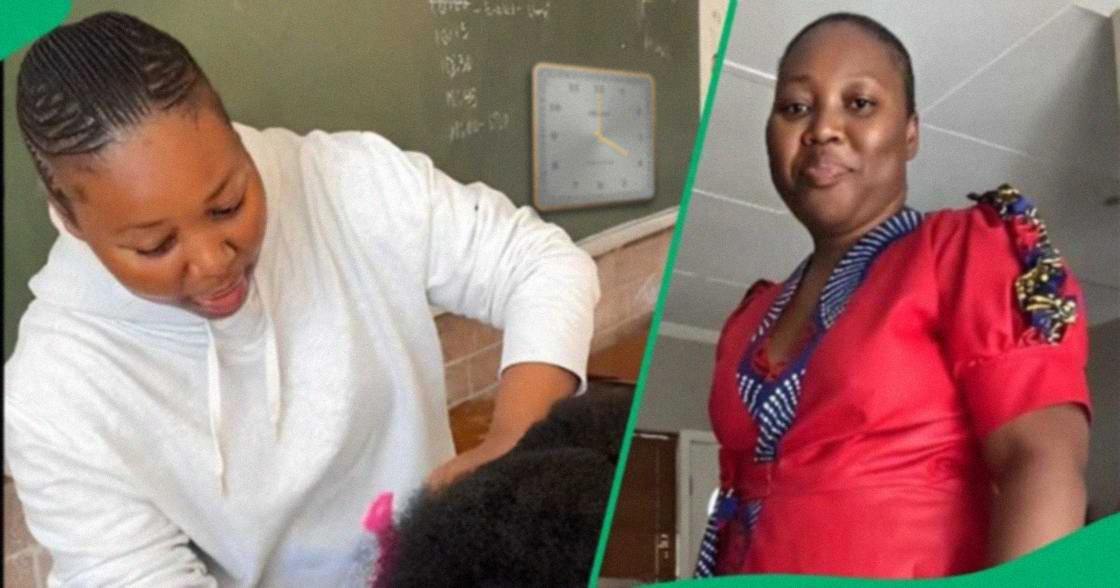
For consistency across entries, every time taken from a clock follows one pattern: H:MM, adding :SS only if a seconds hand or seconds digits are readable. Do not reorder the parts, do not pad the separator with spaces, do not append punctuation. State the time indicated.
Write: 4:00
